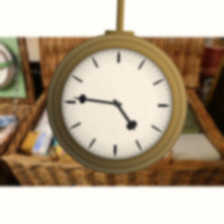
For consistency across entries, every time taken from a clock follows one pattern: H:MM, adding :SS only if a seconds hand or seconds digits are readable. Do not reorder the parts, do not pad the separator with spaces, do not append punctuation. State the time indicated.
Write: 4:46
